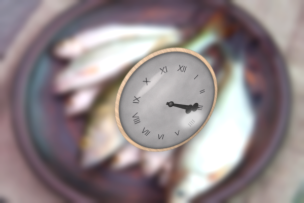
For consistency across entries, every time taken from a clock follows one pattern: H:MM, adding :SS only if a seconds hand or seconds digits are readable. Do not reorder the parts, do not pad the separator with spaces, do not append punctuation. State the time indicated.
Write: 3:15
